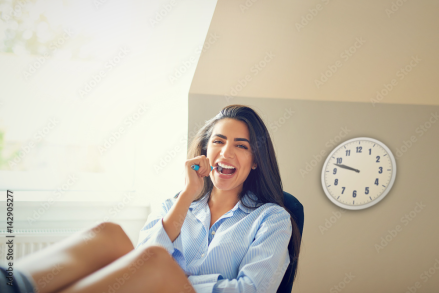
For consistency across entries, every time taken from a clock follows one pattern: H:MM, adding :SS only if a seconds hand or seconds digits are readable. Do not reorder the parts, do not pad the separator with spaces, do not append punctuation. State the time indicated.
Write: 9:48
